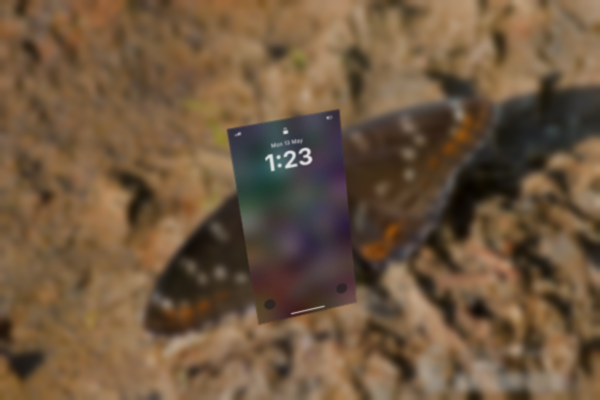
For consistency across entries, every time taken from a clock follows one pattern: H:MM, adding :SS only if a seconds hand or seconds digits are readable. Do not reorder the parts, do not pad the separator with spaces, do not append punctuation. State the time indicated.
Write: 1:23
